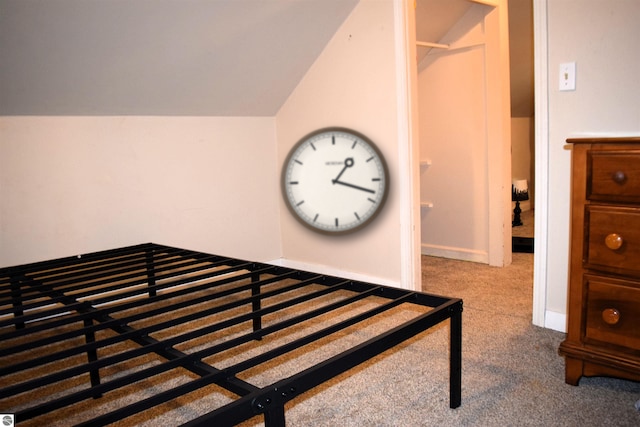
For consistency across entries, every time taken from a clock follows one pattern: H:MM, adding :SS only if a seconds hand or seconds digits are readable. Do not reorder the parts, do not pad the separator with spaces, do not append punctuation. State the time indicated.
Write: 1:18
